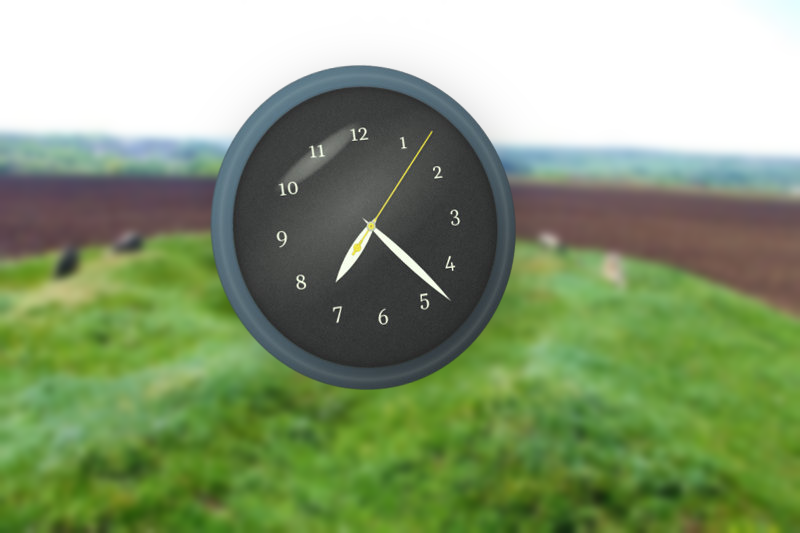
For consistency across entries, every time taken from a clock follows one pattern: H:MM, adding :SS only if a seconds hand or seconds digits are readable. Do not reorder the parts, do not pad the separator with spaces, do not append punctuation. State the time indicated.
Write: 7:23:07
